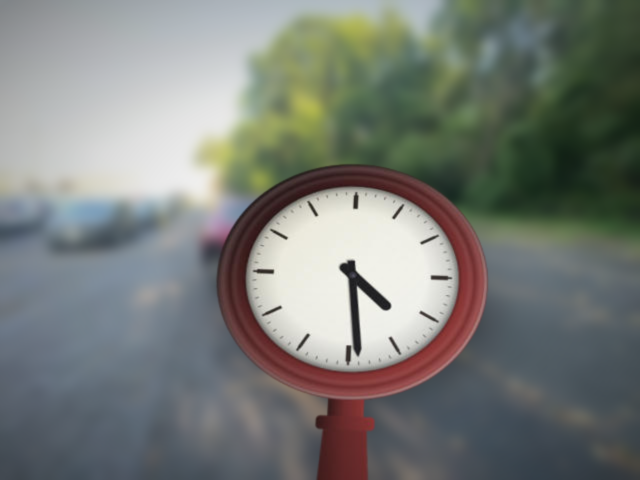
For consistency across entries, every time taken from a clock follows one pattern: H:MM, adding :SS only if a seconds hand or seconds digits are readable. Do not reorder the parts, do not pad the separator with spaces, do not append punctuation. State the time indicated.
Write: 4:29
